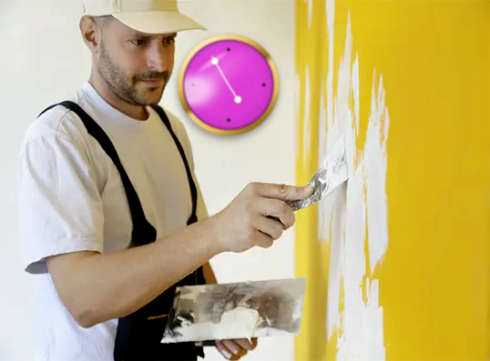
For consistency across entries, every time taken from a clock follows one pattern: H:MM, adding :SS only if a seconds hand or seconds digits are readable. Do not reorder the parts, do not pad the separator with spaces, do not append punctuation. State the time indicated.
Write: 4:55
